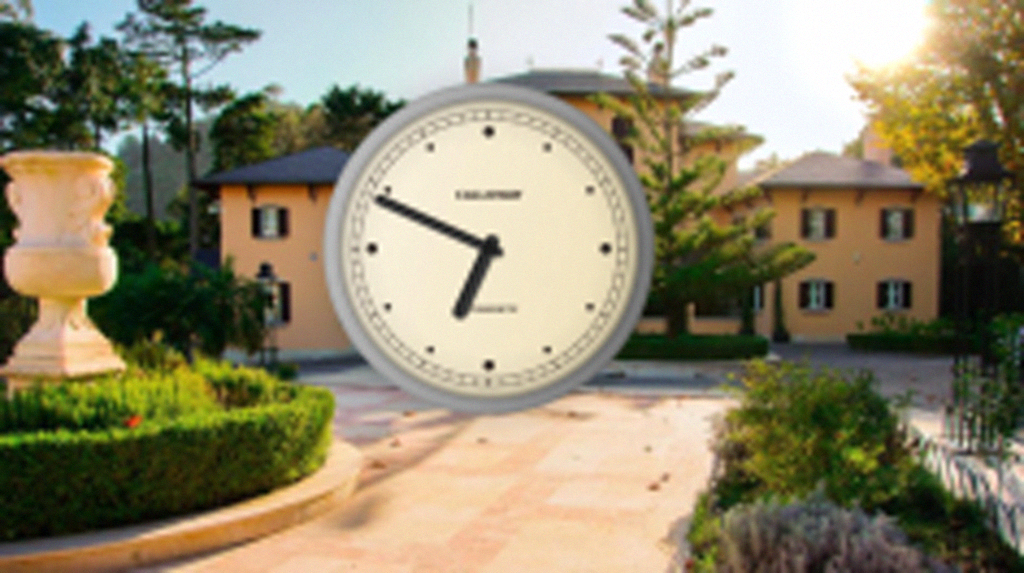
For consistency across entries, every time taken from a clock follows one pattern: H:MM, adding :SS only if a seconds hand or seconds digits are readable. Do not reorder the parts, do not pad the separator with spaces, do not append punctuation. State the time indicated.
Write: 6:49
